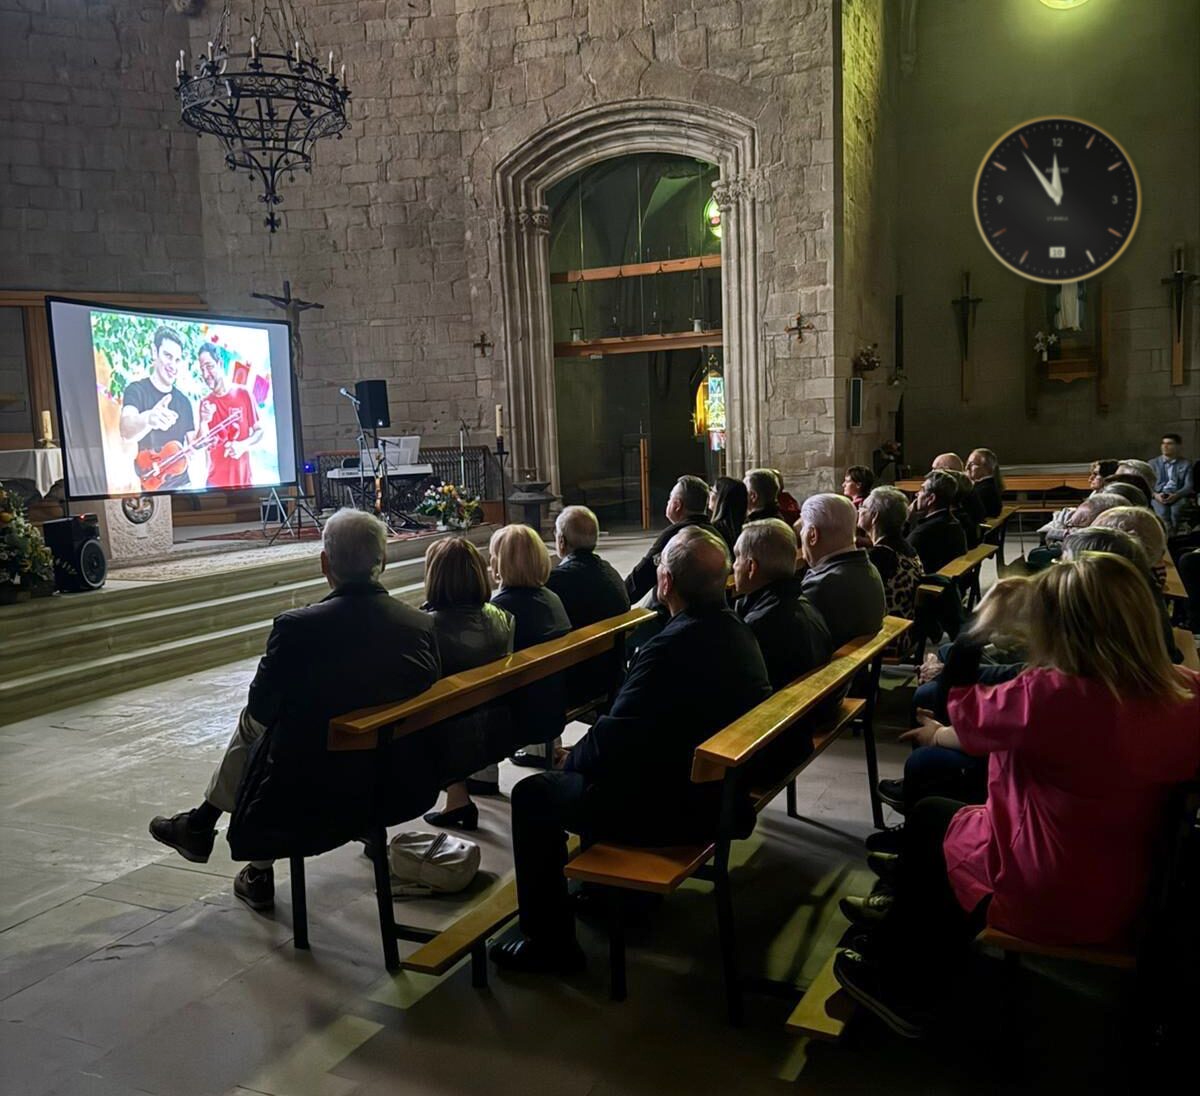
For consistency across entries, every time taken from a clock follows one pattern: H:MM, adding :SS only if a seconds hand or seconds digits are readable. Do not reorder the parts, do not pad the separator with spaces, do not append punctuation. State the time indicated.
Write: 11:54
